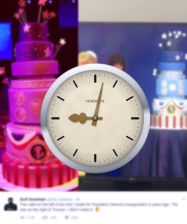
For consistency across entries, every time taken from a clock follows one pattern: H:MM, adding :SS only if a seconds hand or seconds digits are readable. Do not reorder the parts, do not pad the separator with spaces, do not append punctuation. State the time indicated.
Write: 9:02
